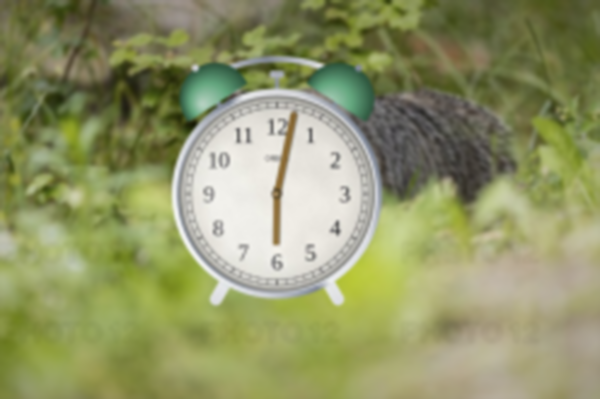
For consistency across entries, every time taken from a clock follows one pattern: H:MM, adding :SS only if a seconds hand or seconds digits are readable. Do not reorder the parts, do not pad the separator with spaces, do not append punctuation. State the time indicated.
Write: 6:02
